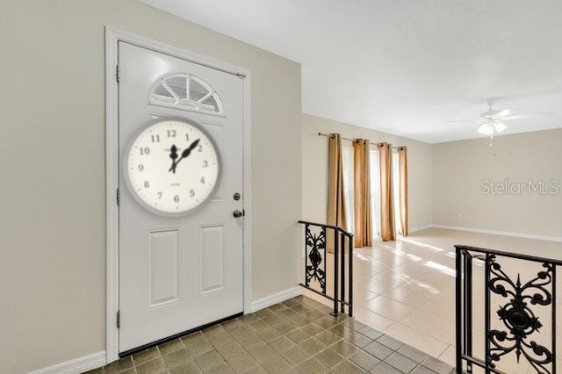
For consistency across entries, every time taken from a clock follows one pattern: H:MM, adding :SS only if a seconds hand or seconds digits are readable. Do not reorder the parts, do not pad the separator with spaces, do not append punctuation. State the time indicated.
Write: 12:08
